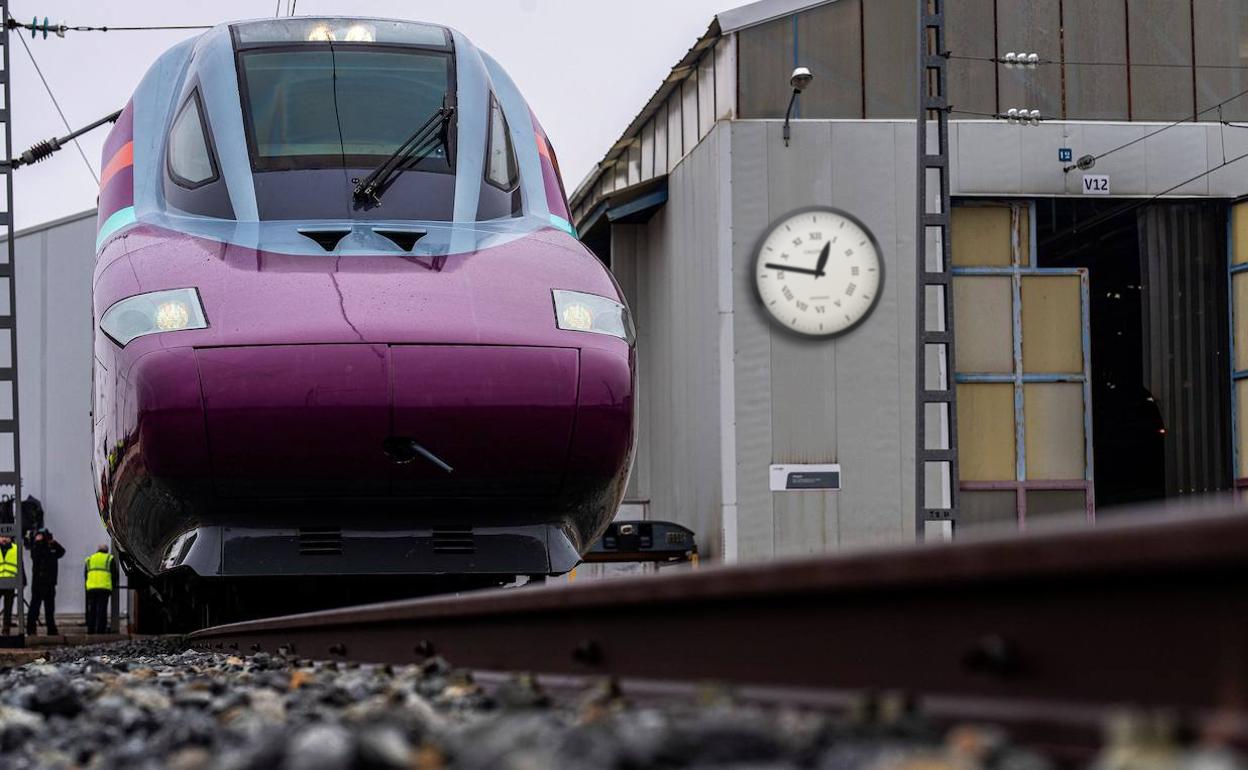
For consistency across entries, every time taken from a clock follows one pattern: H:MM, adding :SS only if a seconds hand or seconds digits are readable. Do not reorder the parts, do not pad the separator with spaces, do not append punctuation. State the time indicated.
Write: 12:47
